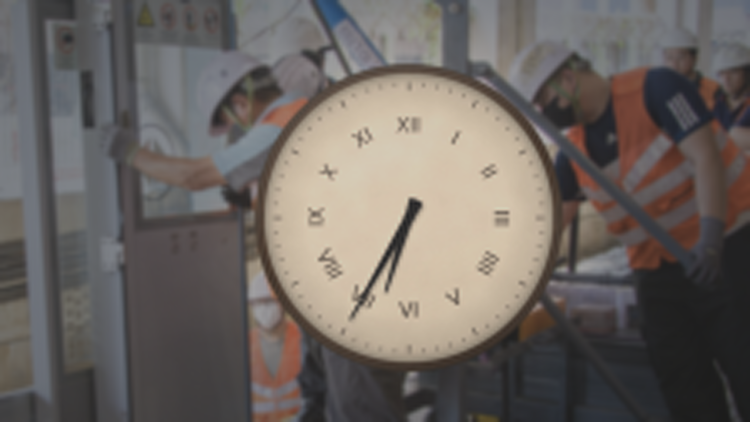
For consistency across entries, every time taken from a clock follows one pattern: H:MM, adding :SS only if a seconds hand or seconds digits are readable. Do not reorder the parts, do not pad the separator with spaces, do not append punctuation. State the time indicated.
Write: 6:35
